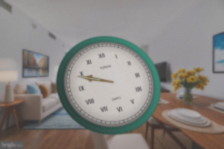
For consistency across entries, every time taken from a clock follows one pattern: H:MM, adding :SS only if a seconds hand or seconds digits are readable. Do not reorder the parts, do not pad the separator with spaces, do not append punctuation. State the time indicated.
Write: 9:49
